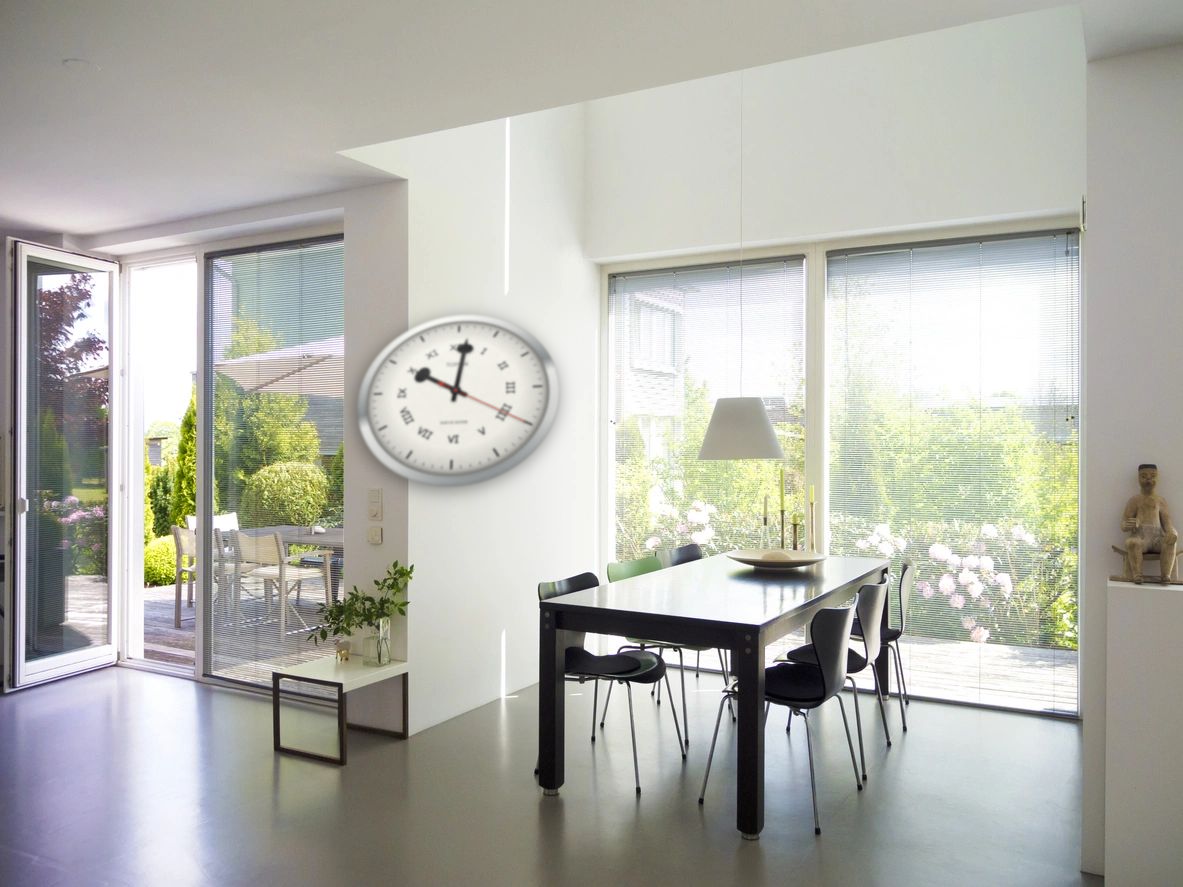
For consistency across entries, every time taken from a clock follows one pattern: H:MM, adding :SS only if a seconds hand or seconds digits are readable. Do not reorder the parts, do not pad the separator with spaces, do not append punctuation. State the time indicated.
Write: 10:01:20
